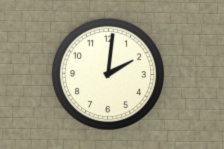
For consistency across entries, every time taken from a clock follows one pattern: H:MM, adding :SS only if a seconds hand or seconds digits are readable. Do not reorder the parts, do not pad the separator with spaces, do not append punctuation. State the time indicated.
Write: 2:01
